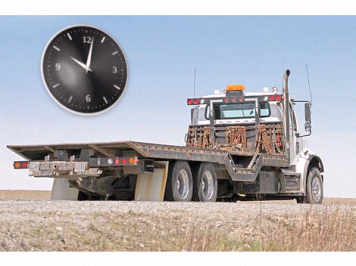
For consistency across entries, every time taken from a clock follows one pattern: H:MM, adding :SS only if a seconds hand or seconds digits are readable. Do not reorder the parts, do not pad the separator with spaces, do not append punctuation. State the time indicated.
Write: 10:02
